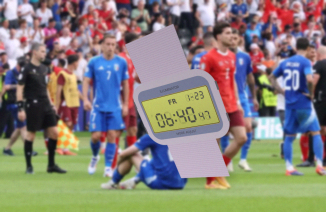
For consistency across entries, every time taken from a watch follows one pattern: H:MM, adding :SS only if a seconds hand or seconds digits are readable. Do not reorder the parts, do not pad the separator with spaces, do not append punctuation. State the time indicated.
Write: 6:40:47
